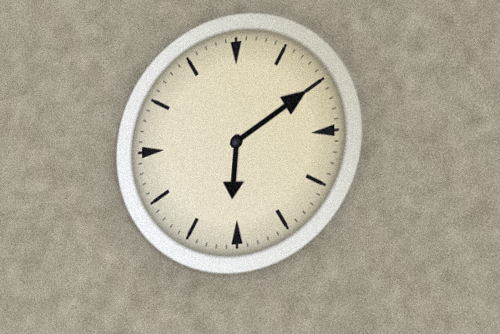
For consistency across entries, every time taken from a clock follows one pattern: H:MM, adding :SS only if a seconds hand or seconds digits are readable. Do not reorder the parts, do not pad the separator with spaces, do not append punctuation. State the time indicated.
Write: 6:10
